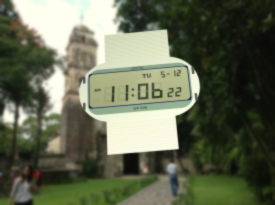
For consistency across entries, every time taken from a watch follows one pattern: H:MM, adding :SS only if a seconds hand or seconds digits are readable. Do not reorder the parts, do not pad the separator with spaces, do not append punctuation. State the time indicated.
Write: 11:06:22
